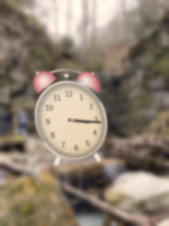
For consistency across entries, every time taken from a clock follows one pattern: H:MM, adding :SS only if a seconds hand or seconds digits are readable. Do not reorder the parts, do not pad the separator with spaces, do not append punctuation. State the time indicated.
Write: 3:16
